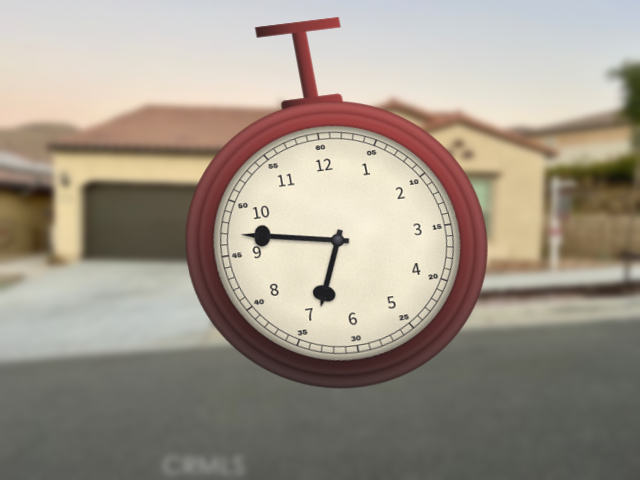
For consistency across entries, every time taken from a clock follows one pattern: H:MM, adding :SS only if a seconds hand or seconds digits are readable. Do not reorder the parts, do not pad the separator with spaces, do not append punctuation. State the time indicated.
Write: 6:47
